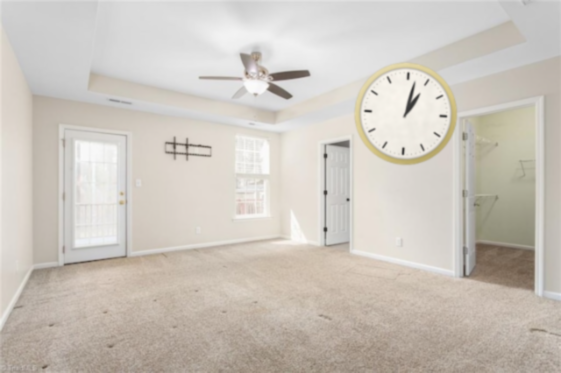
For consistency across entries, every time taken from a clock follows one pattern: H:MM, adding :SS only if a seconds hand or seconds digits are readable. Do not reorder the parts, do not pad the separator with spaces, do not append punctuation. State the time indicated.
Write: 1:02
